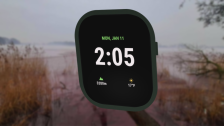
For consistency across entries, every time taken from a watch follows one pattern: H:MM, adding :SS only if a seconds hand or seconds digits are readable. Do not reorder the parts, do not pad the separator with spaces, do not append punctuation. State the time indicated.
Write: 2:05
